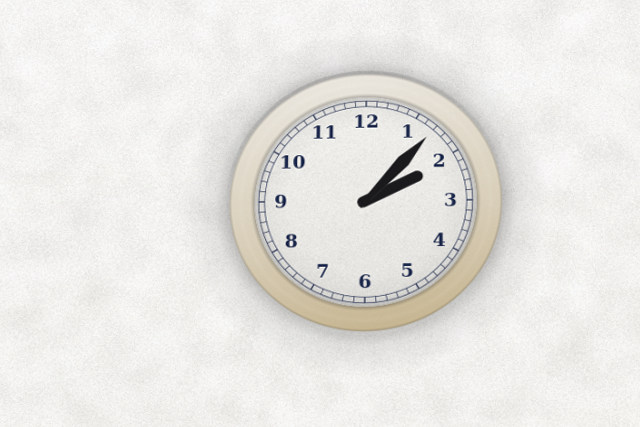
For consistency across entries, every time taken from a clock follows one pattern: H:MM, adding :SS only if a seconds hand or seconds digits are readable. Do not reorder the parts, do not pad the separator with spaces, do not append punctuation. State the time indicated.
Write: 2:07
